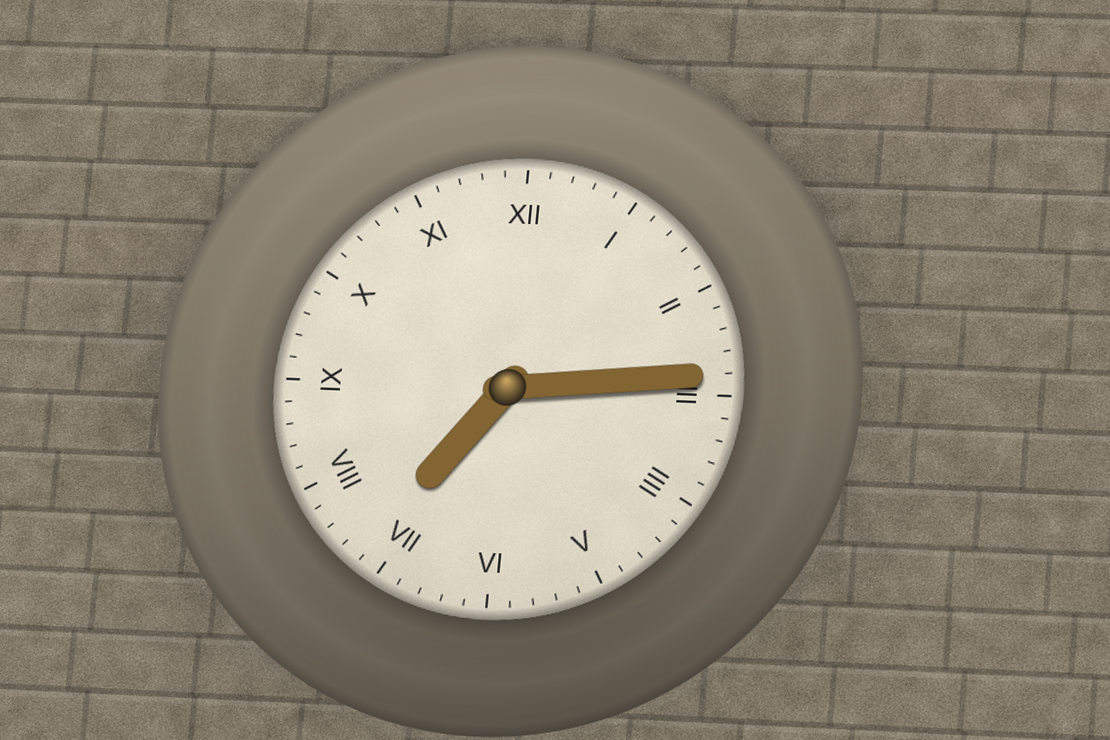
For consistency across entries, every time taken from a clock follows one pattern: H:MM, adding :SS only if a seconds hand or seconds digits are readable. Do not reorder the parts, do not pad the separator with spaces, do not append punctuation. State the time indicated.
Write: 7:14
